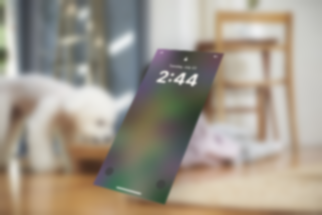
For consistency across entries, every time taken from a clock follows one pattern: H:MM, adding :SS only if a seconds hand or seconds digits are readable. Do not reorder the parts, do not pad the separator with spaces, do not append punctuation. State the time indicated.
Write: 2:44
